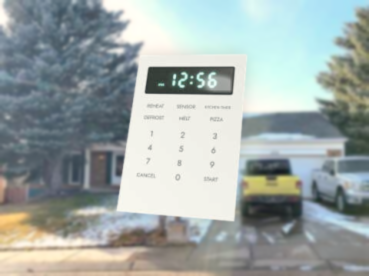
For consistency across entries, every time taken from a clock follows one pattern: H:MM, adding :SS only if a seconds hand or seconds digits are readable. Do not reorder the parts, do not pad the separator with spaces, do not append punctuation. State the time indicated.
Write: 12:56
